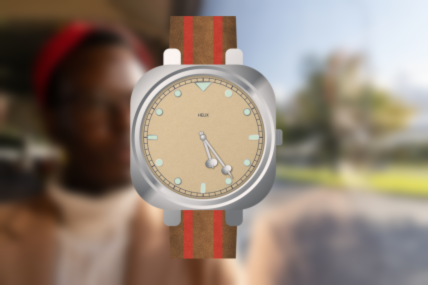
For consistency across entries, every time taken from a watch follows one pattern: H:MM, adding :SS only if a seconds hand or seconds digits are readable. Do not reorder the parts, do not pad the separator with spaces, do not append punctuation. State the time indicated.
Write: 5:24
